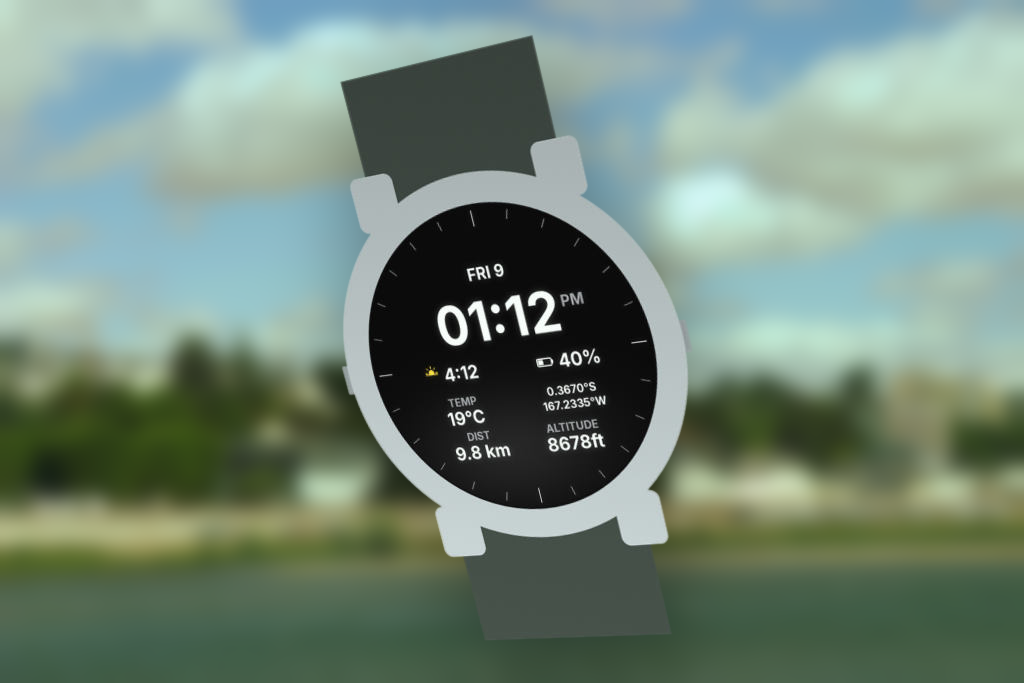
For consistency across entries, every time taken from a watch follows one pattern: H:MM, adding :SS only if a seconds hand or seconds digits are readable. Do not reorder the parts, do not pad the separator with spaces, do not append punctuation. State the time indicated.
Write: 1:12
